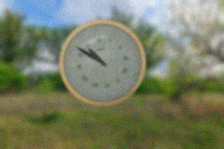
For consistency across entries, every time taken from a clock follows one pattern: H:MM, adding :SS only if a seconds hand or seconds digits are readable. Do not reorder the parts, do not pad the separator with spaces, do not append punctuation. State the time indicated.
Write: 10:52
